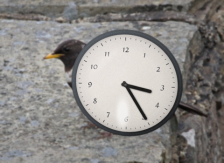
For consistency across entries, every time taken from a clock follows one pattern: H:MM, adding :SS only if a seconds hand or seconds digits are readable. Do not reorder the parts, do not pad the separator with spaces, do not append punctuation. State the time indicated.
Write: 3:25
